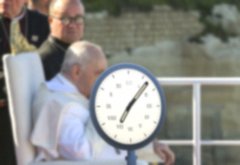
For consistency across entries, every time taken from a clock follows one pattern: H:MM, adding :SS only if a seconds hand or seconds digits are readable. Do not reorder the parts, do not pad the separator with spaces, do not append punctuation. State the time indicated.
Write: 7:07
